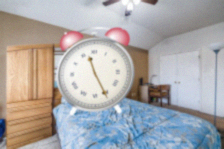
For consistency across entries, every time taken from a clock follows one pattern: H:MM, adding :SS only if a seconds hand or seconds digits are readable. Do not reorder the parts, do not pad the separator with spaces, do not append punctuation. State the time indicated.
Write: 11:26
